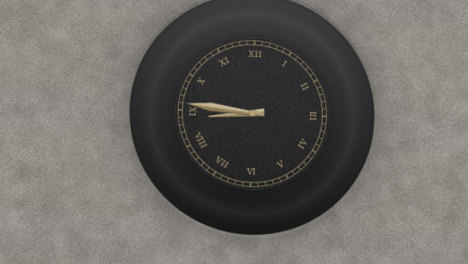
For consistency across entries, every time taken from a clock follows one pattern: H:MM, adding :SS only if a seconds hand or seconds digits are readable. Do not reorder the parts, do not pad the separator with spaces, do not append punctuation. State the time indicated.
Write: 8:46
